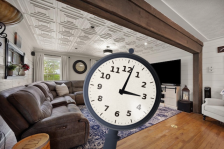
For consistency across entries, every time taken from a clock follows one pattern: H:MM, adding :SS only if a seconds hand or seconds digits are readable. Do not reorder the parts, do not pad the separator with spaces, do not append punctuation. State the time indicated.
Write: 3:02
